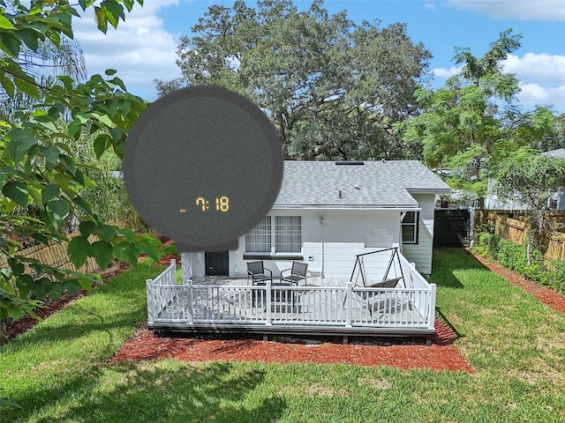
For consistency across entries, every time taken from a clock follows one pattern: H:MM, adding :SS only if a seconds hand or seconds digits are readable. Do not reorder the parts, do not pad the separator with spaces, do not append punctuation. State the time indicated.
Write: 7:18
